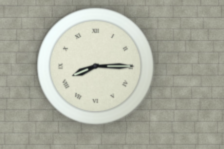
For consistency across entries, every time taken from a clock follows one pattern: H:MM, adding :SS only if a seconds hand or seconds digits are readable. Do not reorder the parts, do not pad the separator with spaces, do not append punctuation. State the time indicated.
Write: 8:15
